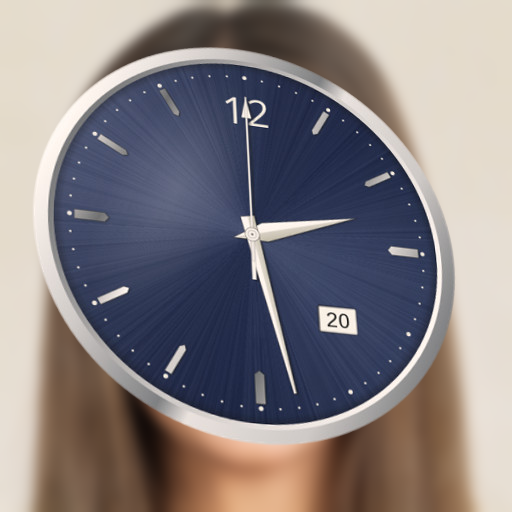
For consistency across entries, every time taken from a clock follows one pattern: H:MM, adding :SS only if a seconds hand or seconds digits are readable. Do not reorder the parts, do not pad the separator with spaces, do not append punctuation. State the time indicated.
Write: 2:28:00
